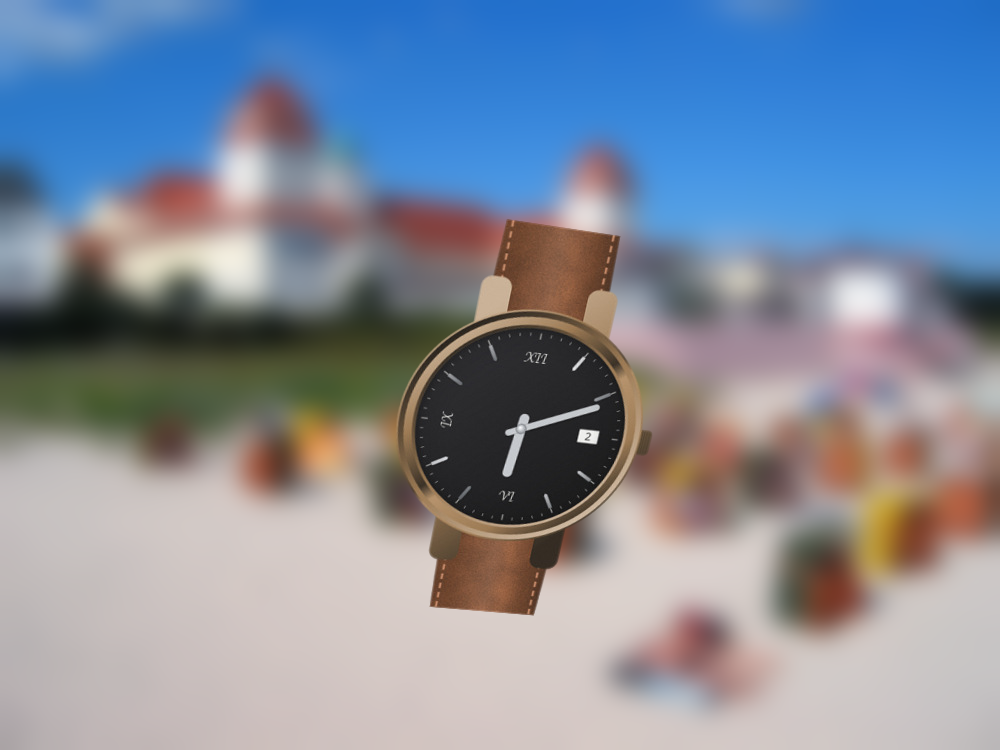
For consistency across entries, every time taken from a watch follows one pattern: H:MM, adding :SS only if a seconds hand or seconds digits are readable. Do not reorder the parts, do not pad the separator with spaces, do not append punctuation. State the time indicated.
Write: 6:11
